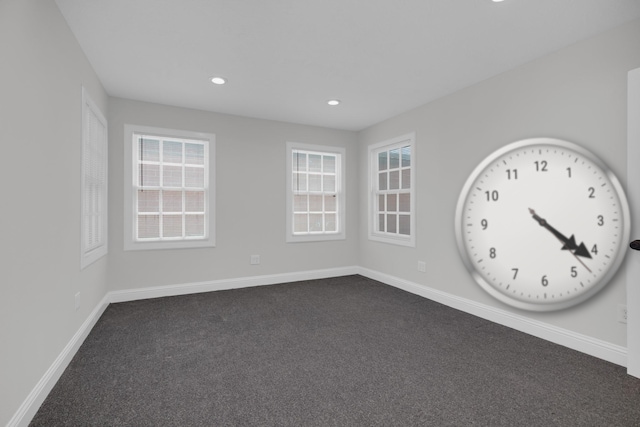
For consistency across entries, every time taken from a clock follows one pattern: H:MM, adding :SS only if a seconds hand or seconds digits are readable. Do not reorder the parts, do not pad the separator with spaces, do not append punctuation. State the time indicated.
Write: 4:21:23
